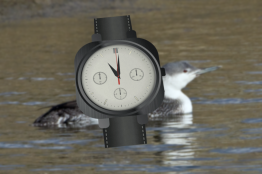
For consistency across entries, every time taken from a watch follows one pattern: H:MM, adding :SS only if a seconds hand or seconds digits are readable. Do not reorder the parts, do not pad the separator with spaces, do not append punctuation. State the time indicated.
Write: 11:01
